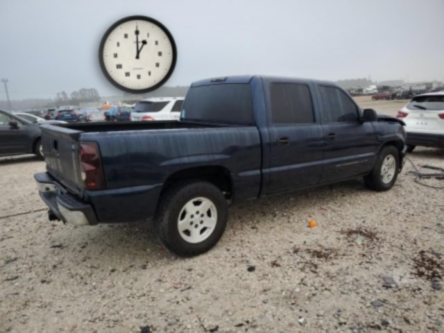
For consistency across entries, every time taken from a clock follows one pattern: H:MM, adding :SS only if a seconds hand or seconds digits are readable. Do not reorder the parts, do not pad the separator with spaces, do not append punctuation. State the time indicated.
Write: 1:00
